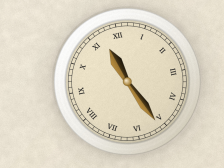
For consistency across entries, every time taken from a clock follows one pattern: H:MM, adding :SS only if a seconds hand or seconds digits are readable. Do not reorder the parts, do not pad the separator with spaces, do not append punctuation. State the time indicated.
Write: 11:26
